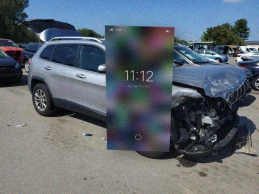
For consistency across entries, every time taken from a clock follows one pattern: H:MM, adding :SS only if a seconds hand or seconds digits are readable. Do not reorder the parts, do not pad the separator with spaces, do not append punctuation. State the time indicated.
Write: 11:12
